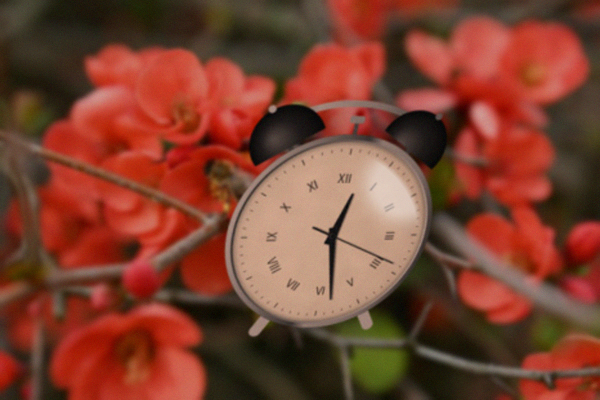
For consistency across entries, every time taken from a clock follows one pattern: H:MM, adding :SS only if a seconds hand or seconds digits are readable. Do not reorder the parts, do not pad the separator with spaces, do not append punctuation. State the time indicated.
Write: 12:28:19
